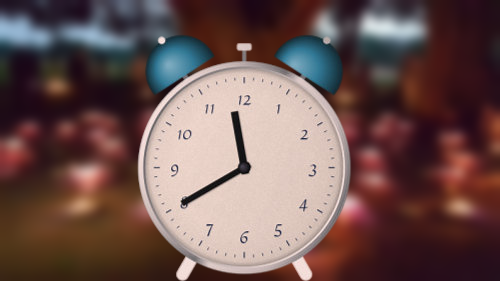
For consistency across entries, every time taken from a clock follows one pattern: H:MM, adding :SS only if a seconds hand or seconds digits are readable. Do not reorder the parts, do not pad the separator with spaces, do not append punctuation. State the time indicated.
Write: 11:40
